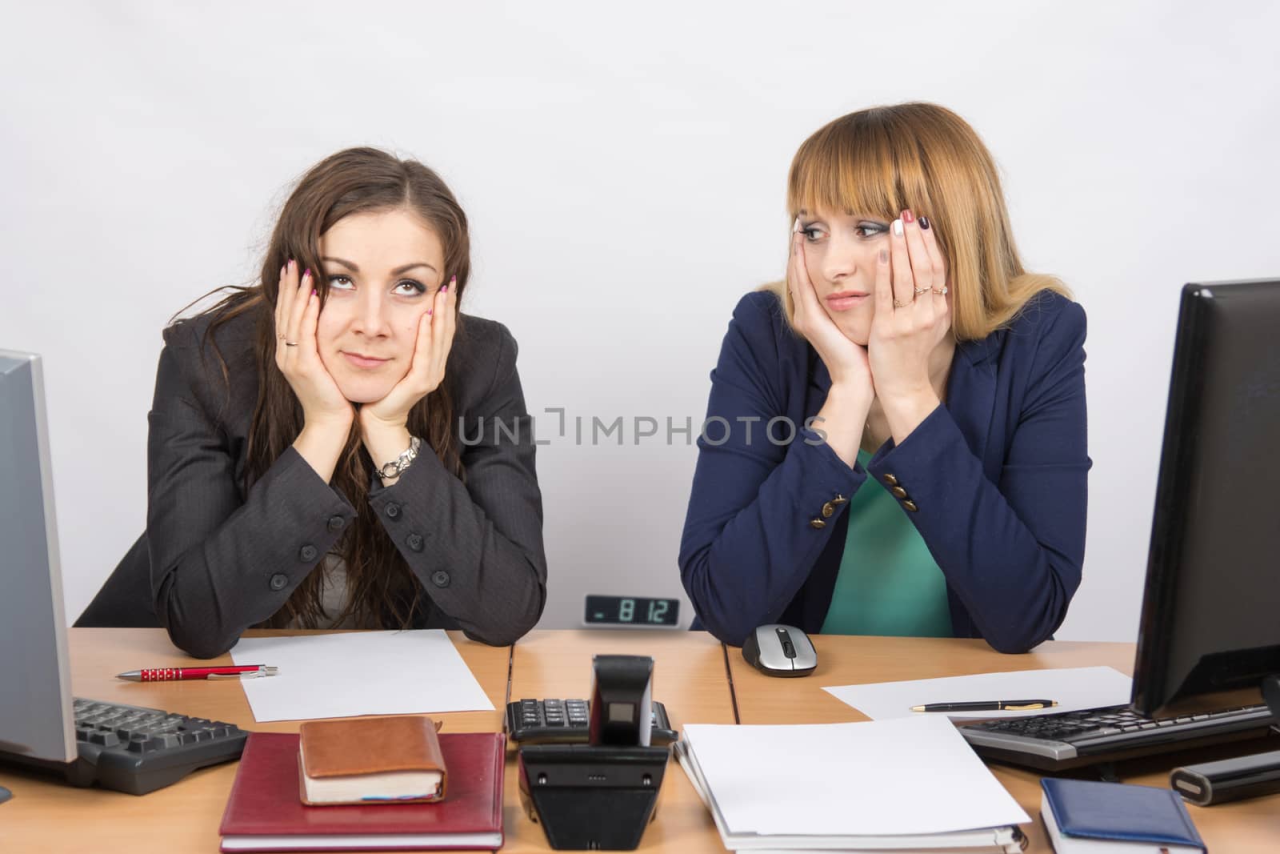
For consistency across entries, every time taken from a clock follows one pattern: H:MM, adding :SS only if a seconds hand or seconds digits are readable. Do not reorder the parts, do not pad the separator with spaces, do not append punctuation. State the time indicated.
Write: 8:12
